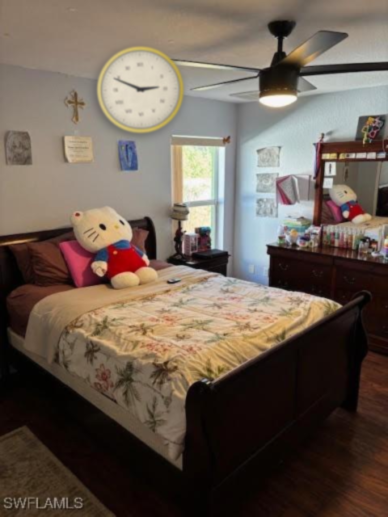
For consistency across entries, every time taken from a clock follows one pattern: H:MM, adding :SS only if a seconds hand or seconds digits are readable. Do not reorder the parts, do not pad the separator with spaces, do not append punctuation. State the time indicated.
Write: 2:49
